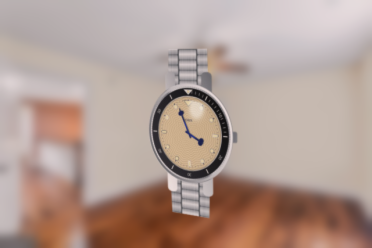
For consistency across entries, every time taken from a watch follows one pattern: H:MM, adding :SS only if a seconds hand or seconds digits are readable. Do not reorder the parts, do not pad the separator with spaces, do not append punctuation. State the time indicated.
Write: 3:56
